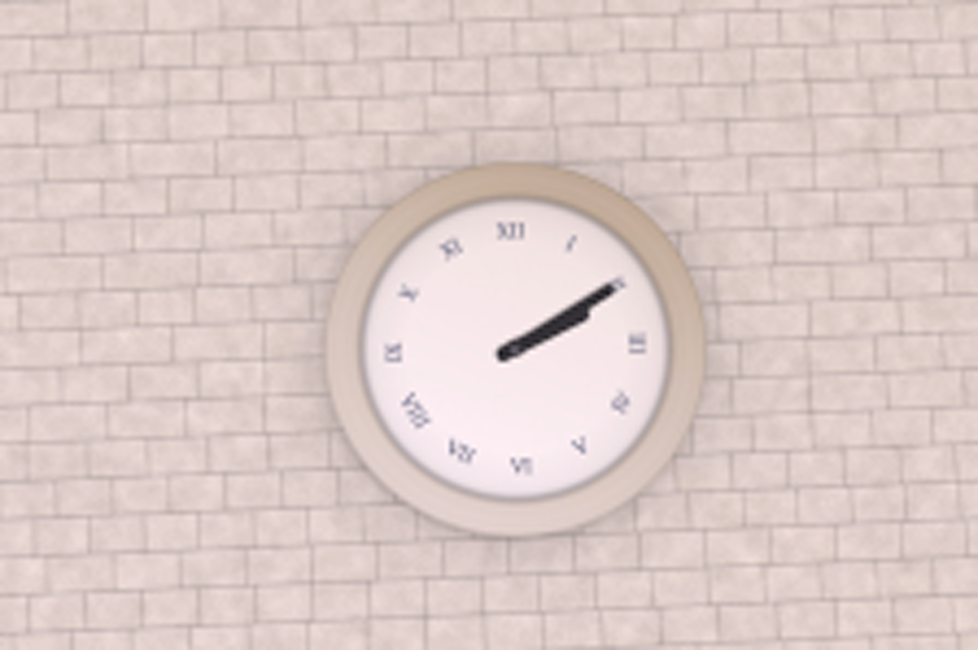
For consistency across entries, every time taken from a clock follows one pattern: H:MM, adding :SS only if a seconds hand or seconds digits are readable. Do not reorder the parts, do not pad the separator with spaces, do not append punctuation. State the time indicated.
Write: 2:10
